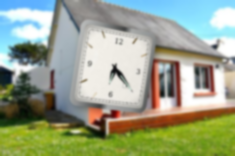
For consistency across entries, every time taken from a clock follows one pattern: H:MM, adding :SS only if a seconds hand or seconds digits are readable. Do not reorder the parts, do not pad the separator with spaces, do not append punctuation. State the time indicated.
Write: 6:22
